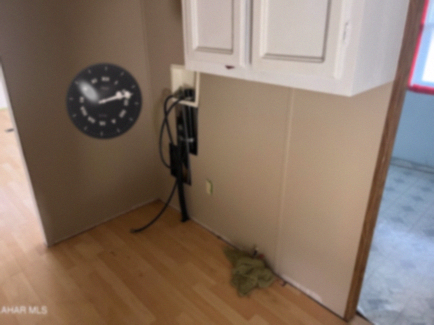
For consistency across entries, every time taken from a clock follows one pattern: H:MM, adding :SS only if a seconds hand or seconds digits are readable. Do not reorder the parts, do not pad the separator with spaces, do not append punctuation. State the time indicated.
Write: 2:12
